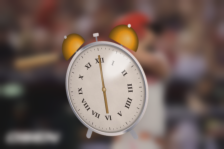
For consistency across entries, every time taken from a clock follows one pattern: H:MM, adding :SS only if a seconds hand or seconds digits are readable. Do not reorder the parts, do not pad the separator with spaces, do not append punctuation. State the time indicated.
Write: 6:00
